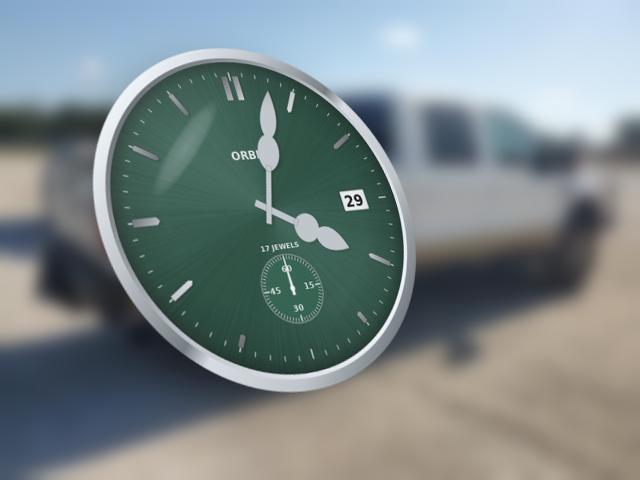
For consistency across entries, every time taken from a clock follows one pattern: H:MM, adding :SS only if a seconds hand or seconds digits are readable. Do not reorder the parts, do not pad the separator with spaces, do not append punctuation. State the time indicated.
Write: 4:03
